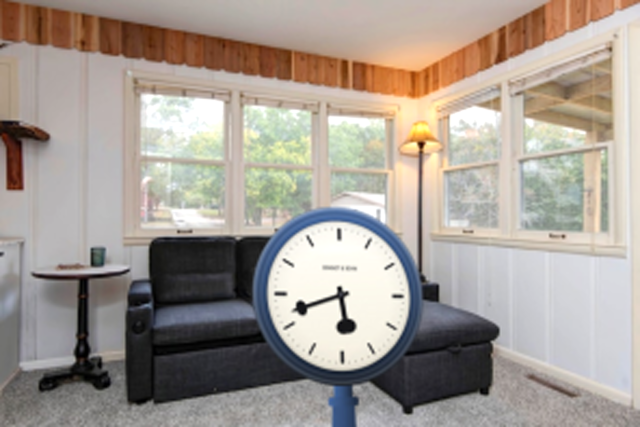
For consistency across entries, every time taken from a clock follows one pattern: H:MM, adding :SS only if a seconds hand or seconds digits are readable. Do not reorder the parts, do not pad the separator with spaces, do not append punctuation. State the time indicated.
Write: 5:42
